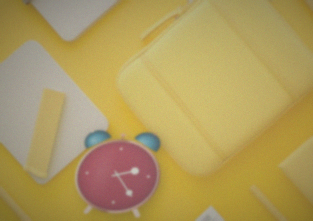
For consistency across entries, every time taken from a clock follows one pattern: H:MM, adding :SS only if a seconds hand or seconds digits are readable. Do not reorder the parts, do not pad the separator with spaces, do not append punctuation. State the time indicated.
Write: 2:24
